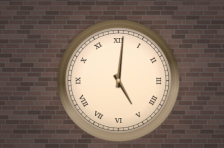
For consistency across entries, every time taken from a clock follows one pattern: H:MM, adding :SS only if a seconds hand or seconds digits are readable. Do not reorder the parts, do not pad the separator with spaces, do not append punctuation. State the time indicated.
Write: 5:01
